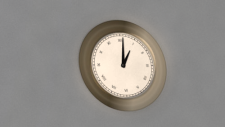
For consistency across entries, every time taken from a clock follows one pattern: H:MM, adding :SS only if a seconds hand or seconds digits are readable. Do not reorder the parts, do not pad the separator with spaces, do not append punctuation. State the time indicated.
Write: 1:01
